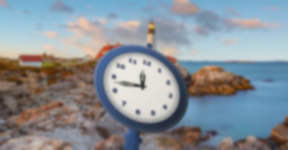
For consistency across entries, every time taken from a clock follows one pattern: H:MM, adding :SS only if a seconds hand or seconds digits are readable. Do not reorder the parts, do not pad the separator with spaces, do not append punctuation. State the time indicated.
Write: 11:43
